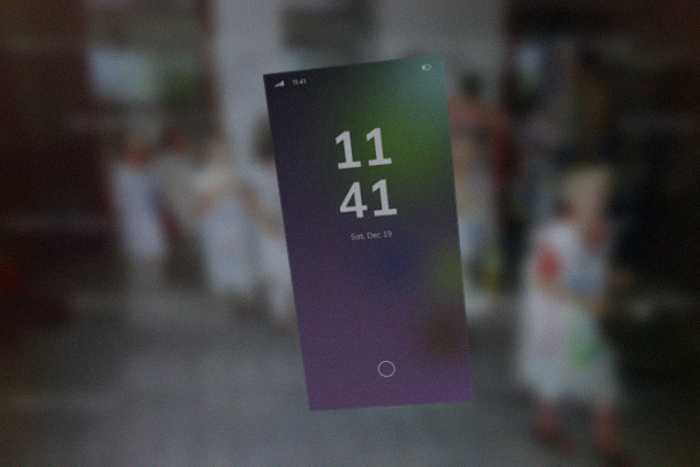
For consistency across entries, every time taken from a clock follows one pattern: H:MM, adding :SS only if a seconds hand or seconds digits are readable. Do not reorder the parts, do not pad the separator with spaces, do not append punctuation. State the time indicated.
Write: 11:41
